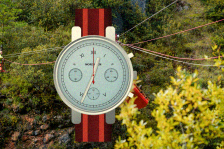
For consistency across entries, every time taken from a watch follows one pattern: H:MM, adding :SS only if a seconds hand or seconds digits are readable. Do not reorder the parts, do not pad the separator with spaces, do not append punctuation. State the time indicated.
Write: 12:34
